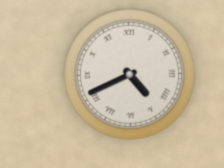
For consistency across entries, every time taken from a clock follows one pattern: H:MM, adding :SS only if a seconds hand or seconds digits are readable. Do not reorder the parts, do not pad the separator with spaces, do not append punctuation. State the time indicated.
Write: 4:41
